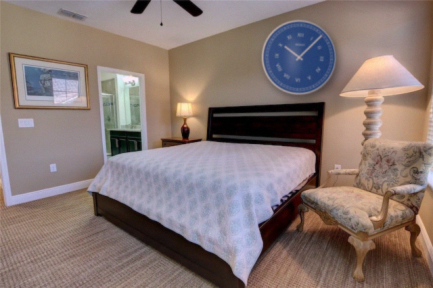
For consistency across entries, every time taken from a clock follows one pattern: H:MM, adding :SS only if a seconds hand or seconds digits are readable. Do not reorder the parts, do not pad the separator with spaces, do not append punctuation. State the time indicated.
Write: 10:07
